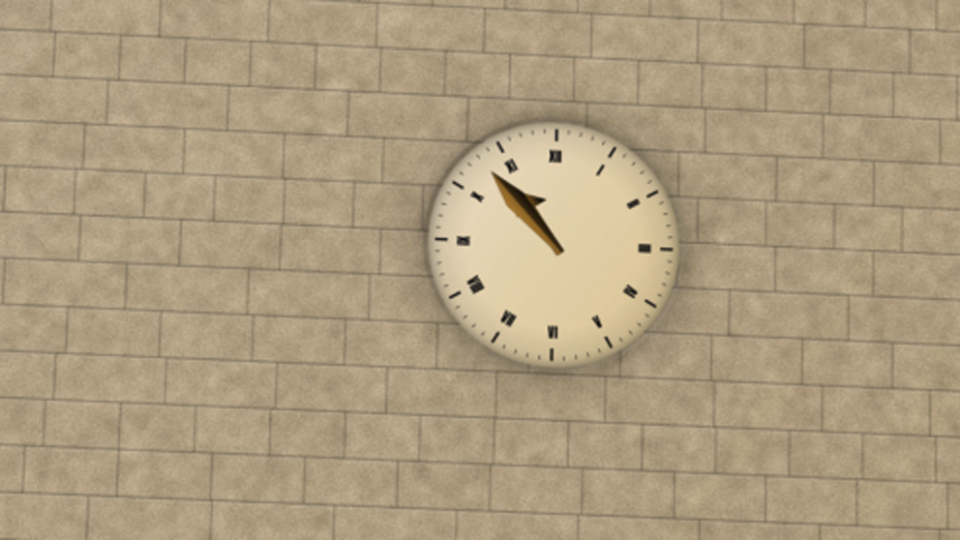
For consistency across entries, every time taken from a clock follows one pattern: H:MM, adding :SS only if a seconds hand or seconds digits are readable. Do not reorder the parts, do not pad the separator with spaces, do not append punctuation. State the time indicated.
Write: 10:53
